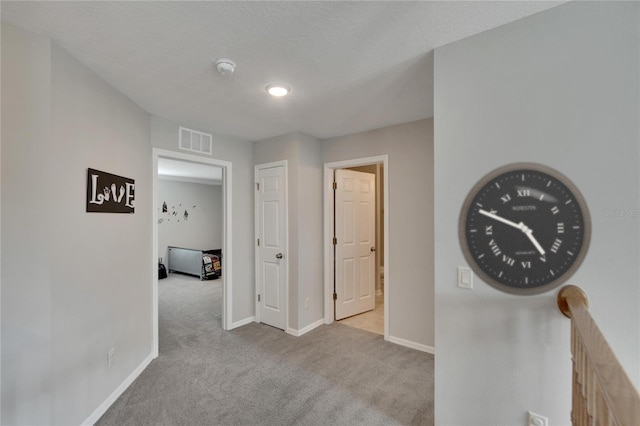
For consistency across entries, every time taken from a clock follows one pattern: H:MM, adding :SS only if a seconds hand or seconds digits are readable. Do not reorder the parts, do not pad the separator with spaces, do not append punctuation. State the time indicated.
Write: 4:49
